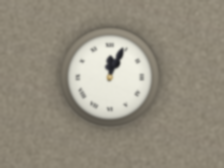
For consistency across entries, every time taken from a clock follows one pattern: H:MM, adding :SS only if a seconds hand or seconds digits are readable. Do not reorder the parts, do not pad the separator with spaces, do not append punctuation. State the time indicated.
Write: 12:04
